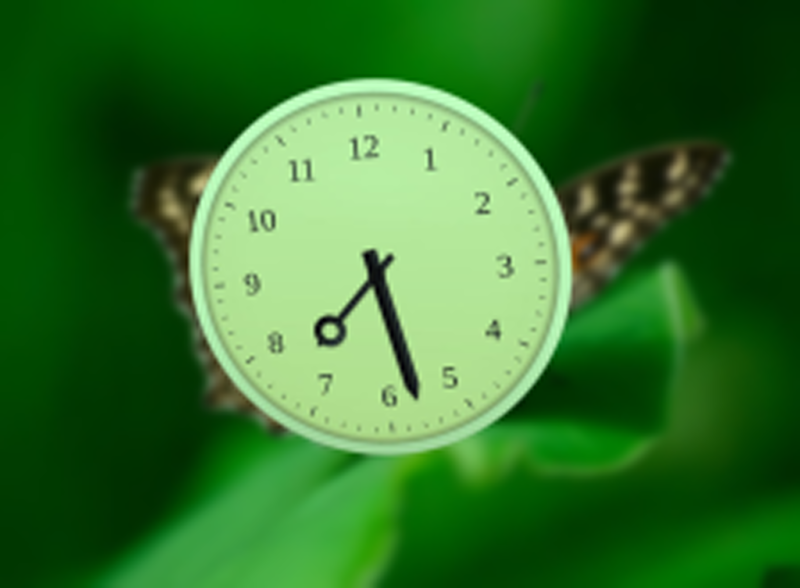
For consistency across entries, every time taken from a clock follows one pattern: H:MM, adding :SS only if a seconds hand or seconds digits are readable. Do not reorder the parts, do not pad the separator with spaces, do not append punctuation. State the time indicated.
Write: 7:28
